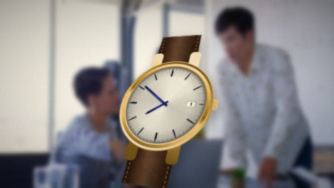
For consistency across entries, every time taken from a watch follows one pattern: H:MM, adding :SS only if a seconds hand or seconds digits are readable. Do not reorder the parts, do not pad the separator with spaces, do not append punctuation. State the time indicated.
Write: 7:51
